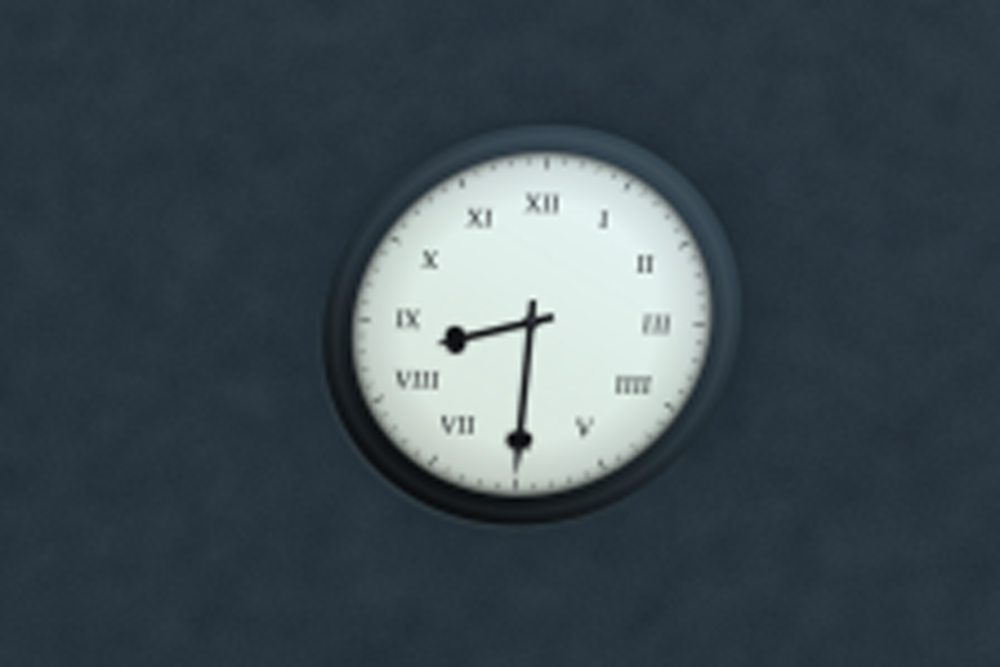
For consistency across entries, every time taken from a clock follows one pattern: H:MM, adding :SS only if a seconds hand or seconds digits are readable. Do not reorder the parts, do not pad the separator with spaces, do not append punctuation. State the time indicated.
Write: 8:30
